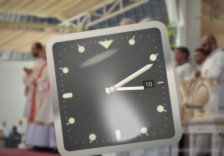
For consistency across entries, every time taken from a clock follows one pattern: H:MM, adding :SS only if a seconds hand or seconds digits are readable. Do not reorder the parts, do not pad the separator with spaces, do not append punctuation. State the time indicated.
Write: 3:11
